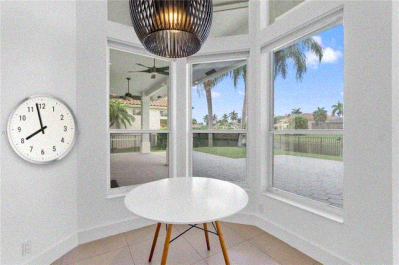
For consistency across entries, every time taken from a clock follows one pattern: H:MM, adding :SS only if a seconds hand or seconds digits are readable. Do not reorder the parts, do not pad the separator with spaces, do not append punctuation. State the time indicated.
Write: 7:58
